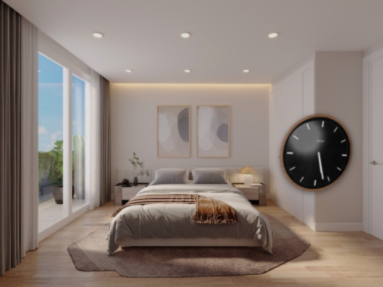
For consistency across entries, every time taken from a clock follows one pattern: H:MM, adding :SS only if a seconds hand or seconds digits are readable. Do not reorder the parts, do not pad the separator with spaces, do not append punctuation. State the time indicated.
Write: 5:27
